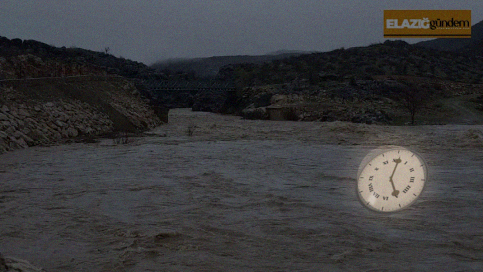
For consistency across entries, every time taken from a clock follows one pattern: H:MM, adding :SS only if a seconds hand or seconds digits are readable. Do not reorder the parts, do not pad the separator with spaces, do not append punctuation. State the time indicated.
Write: 5:01
